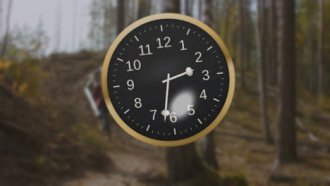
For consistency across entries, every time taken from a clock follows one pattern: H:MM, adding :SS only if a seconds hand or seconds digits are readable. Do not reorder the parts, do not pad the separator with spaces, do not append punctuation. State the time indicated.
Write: 2:32
